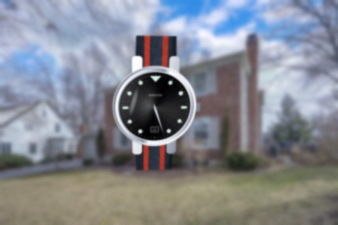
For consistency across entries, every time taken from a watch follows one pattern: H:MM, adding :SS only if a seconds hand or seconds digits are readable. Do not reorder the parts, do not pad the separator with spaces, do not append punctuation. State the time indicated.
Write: 5:27
